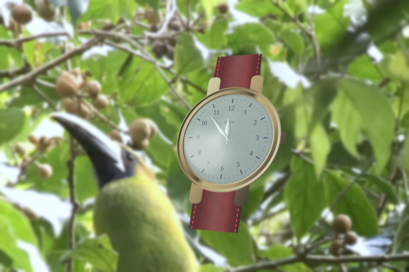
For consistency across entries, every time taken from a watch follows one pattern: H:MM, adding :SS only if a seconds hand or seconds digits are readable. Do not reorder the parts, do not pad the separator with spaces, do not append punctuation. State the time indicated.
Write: 11:53
